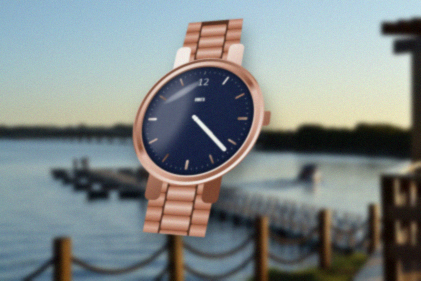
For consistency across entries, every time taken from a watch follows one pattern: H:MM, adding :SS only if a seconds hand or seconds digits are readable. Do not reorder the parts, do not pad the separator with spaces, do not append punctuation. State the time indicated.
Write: 4:22
